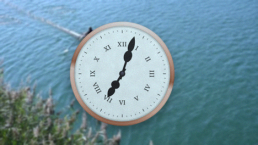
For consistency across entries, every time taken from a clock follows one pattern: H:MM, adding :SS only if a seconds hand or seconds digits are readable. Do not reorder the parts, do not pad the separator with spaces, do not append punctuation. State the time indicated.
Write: 7:03
